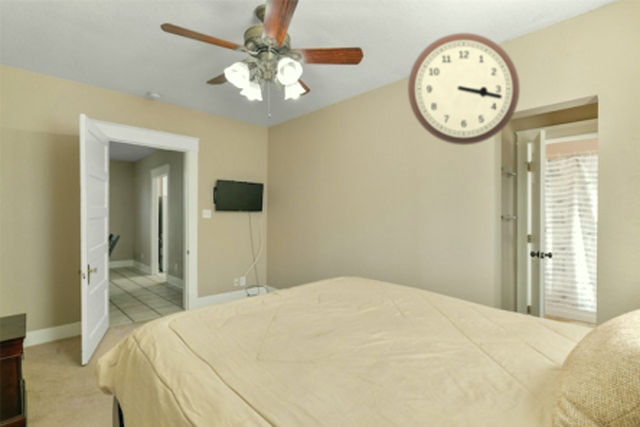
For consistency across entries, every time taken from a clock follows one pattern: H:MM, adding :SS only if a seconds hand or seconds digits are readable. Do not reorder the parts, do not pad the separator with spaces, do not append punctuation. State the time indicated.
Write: 3:17
